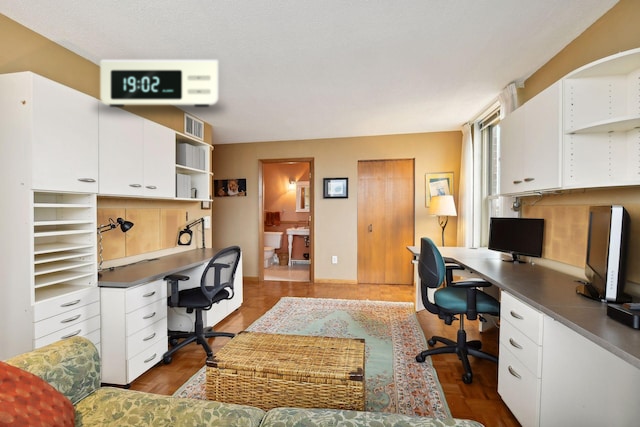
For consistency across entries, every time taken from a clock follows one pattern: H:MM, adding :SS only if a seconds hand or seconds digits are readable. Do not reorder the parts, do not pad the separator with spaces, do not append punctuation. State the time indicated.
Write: 19:02
